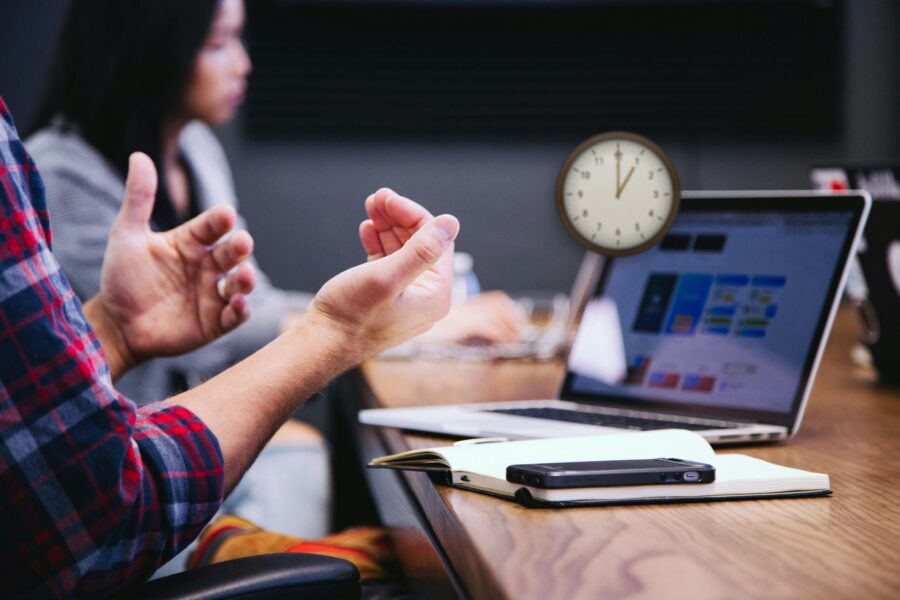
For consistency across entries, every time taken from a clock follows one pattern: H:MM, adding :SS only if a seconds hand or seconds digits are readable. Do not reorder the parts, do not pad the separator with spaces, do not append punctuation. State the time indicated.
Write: 1:00
